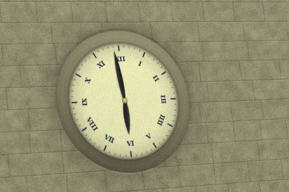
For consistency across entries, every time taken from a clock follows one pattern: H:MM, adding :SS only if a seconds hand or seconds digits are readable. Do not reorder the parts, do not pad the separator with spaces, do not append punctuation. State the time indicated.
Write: 5:59
